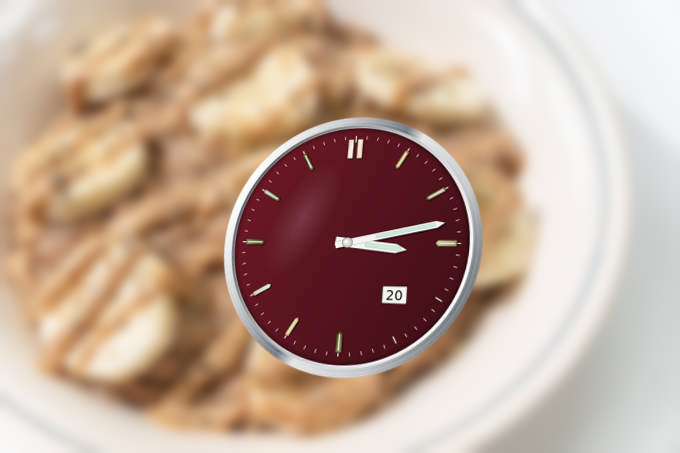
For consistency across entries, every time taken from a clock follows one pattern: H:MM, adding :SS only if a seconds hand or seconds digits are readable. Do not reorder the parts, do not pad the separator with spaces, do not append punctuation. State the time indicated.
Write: 3:13
